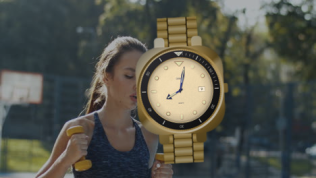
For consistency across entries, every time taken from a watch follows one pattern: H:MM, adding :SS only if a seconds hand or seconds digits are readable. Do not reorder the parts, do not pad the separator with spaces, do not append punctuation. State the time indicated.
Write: 8:02
